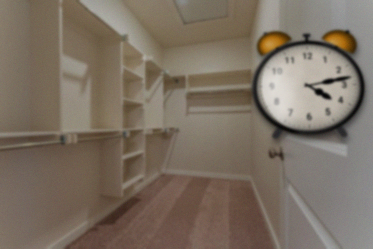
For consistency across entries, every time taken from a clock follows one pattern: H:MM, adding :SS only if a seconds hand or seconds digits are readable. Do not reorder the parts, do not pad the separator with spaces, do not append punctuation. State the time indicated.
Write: 4:13
